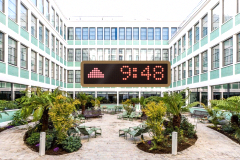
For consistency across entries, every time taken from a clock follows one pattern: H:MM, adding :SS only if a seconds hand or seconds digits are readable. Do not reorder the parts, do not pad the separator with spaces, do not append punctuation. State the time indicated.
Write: 9:48
